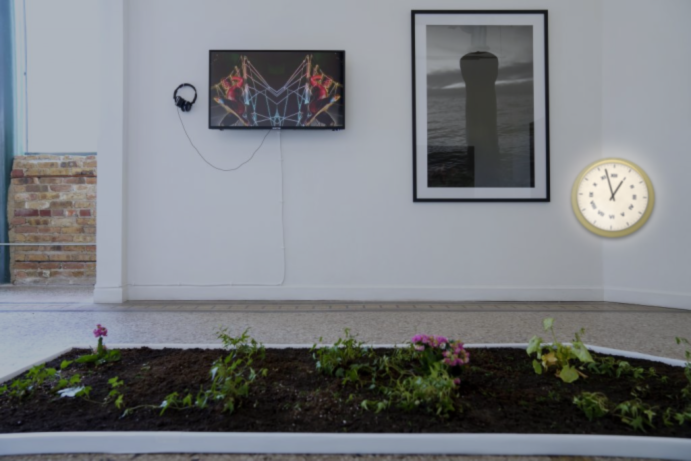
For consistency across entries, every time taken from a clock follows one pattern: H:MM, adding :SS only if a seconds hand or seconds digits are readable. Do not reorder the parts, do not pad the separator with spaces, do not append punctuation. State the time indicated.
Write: 12:57
